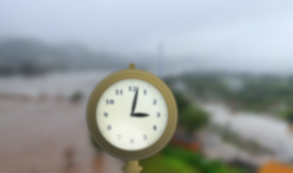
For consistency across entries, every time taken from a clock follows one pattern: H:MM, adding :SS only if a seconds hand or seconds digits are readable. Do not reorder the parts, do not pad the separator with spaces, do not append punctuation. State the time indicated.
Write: 3:02
